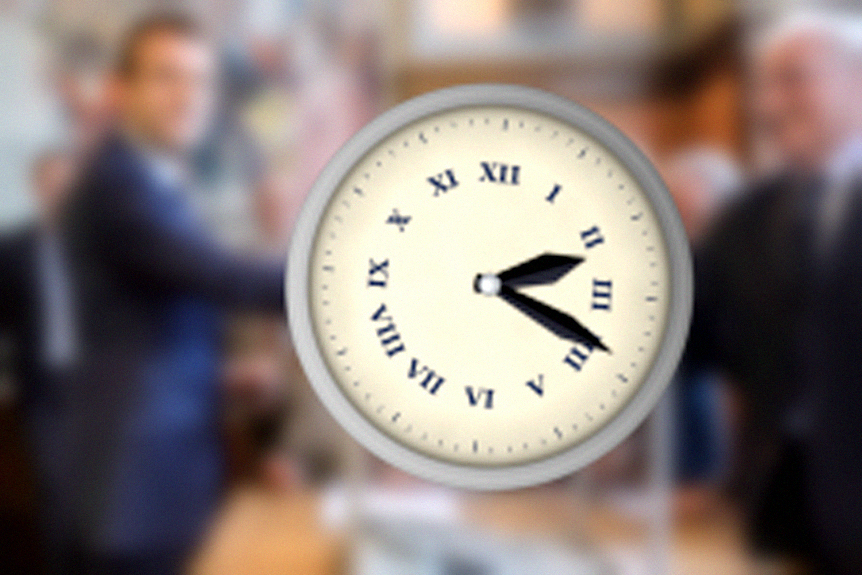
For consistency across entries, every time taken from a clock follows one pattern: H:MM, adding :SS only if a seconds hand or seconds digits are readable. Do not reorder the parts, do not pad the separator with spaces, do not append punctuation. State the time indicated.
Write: 2:19
